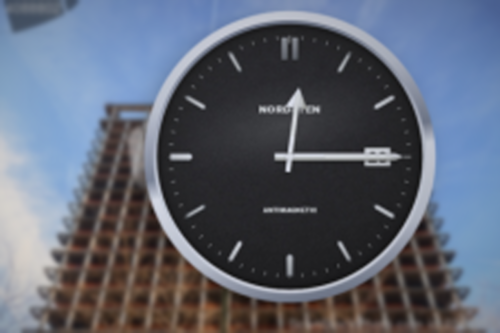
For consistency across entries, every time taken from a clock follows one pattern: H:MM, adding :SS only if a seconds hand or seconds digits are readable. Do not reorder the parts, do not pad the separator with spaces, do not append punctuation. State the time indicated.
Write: 12:15
